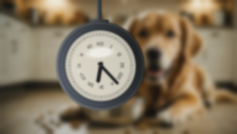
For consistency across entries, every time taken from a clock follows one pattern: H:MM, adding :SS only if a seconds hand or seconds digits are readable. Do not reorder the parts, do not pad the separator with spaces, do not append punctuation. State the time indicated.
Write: 6:23
